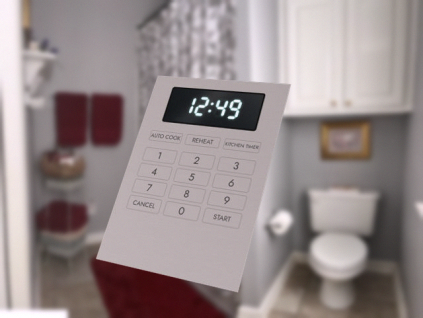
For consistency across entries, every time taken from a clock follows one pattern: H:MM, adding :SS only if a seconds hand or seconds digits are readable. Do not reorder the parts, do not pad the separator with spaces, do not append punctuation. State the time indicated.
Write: 12:49
